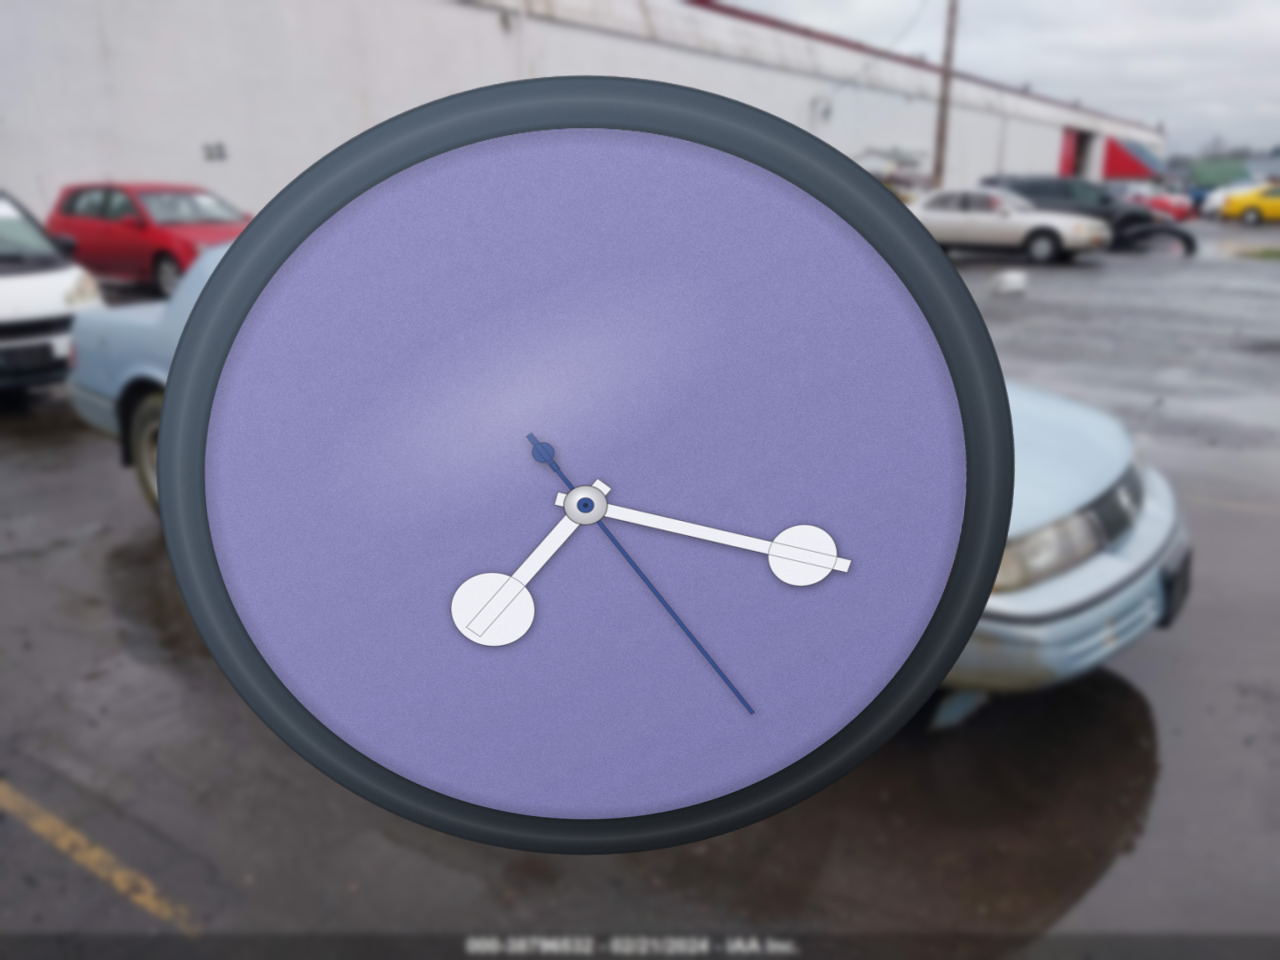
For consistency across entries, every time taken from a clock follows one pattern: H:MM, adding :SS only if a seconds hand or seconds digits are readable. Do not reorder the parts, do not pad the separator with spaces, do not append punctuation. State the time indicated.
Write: 7:17:24
